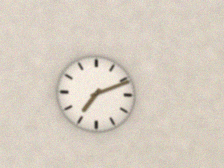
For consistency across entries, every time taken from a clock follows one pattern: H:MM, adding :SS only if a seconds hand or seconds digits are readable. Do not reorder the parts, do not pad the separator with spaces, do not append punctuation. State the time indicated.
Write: 7:11
